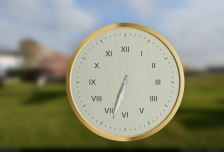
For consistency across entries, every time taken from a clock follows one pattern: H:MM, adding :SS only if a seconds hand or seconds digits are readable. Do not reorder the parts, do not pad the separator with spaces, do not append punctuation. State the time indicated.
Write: 6:33
